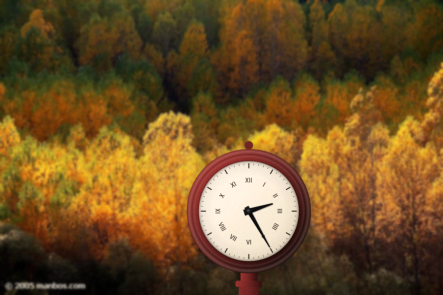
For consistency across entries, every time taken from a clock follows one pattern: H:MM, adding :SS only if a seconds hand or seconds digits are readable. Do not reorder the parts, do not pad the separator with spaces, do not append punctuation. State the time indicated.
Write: 2:25
